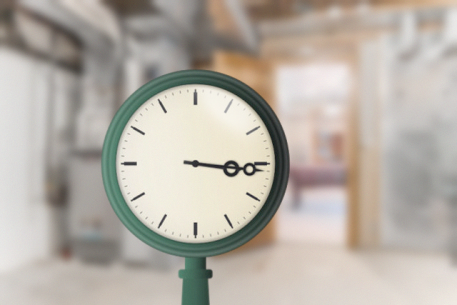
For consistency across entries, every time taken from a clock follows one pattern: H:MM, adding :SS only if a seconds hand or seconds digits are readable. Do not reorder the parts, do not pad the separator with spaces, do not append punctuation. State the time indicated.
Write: 3:16
